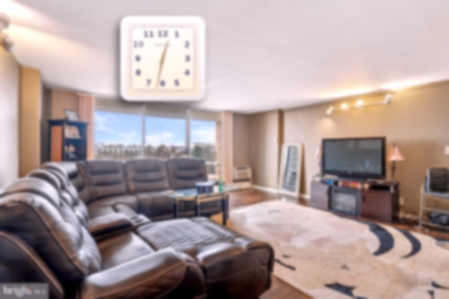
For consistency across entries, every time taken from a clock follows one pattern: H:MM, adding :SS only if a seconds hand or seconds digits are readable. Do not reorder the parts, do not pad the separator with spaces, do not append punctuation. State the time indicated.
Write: 12:32
